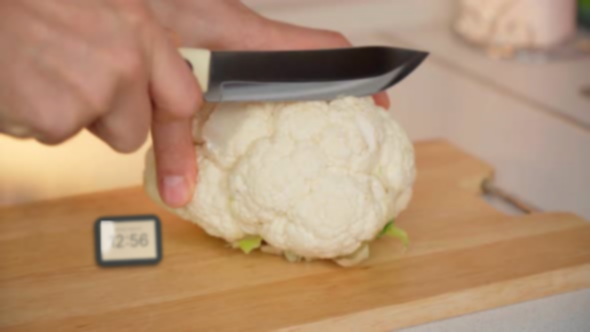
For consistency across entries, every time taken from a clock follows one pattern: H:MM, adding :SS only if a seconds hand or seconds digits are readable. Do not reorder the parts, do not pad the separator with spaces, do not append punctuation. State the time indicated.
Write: 12:56
